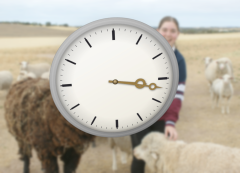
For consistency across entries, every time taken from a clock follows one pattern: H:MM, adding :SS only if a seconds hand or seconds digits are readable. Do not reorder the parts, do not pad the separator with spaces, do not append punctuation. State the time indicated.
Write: 3:17
